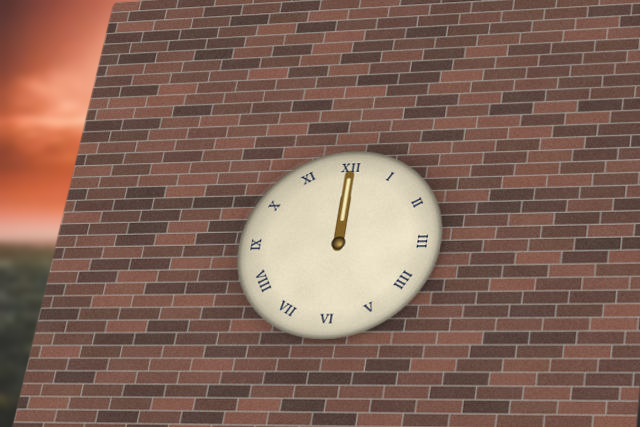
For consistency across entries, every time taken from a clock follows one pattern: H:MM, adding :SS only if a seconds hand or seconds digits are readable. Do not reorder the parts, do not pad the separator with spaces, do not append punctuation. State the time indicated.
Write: 12:00
